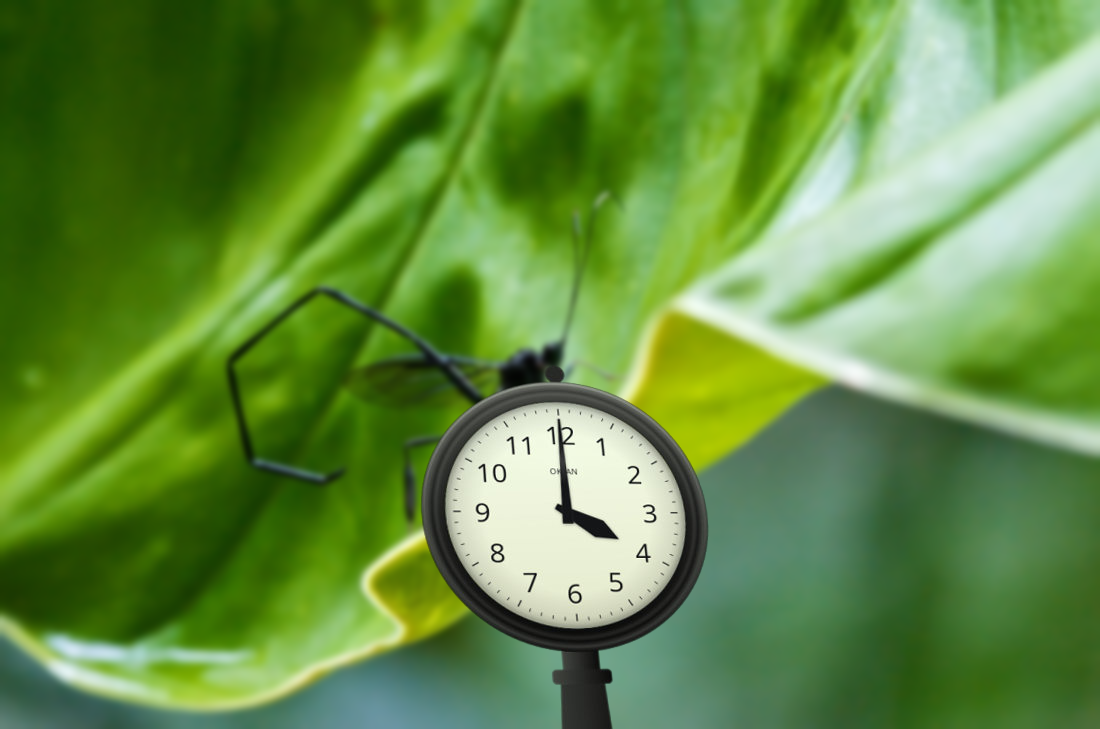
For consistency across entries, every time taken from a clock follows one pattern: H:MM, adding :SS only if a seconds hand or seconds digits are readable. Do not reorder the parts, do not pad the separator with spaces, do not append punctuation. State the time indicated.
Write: 4:00
